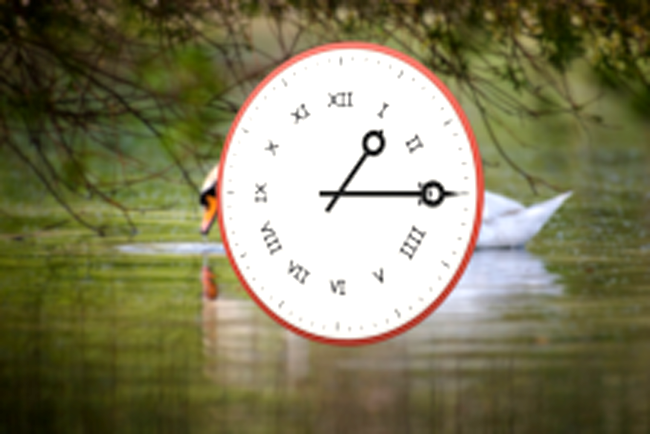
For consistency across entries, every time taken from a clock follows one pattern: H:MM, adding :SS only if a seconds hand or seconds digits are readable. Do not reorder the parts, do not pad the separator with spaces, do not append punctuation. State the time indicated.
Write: 1:15
